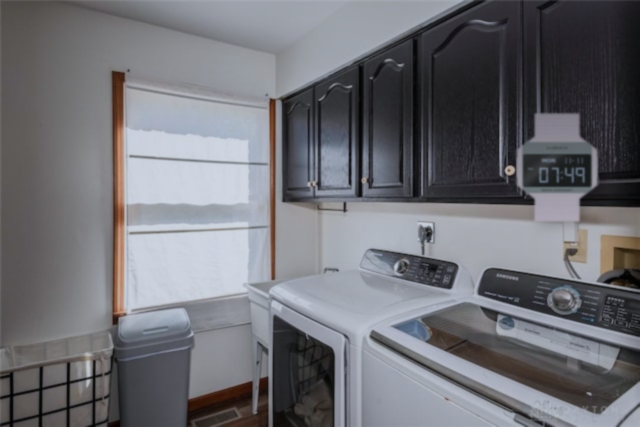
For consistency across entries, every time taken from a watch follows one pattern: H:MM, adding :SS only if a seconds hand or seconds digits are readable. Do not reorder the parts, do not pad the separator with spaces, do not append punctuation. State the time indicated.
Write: 7:49
